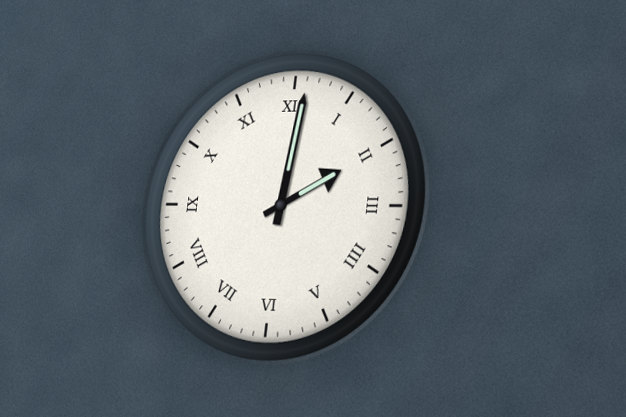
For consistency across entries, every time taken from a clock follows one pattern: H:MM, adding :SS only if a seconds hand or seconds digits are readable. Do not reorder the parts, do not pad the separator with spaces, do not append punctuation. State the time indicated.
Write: 2:01
